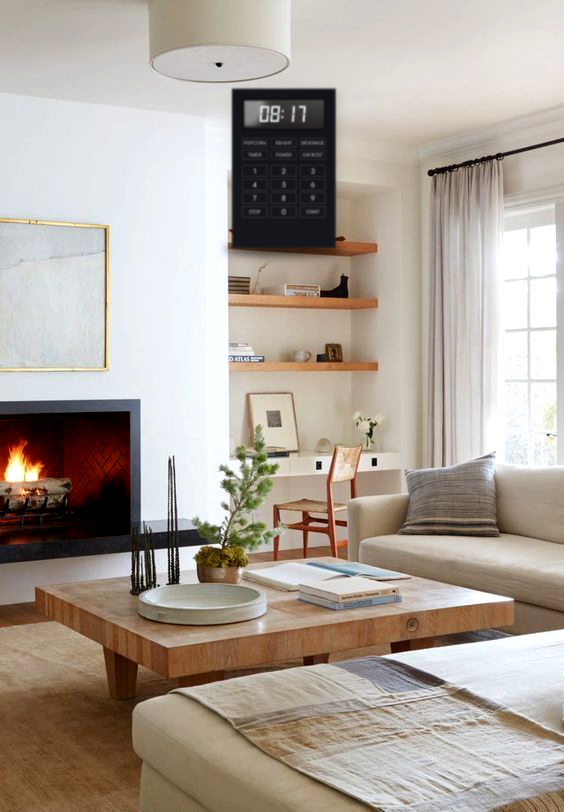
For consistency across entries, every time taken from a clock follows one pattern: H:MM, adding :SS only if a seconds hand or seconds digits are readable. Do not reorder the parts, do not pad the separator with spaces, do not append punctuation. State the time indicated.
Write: 8:17
